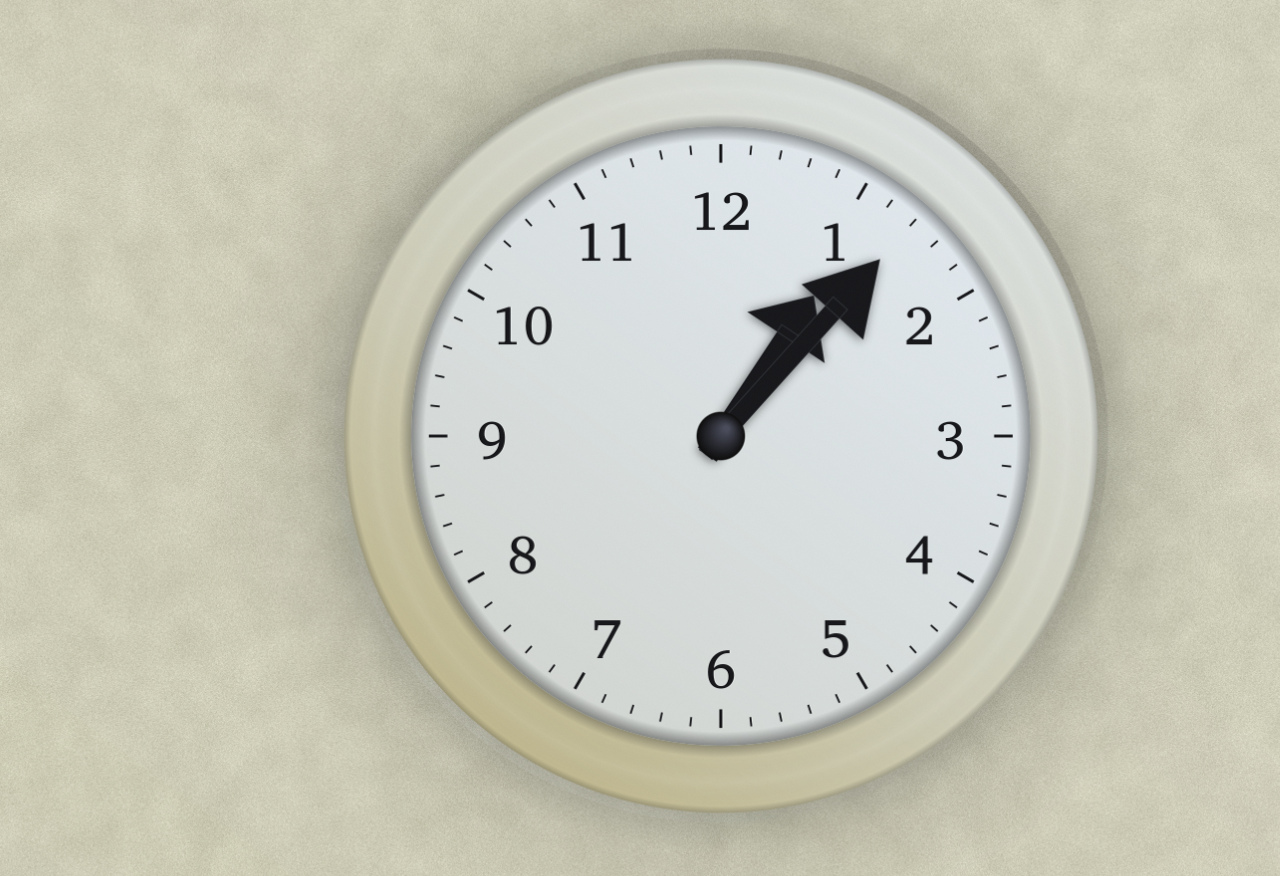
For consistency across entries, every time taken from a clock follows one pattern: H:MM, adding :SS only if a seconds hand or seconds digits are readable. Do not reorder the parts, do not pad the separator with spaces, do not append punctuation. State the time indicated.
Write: 1:07
